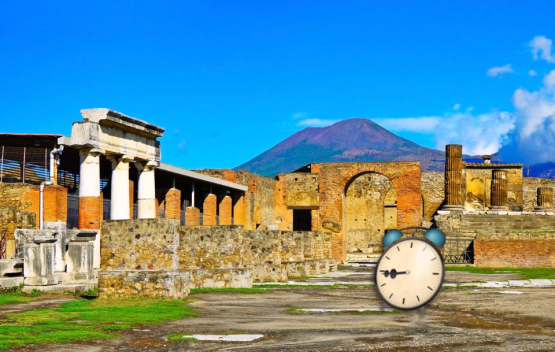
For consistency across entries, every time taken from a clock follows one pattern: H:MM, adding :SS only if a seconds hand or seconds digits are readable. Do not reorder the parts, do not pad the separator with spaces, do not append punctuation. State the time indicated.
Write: 8:44
